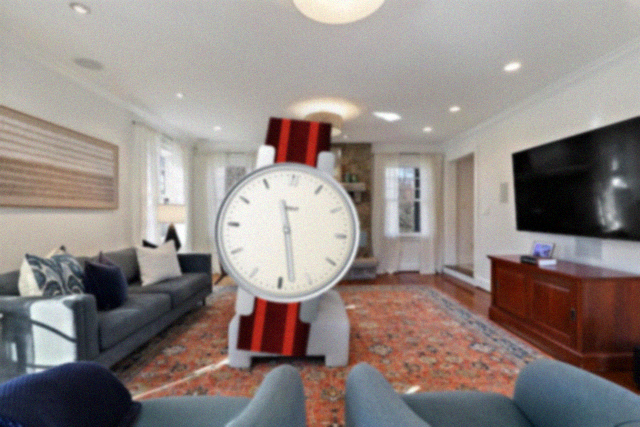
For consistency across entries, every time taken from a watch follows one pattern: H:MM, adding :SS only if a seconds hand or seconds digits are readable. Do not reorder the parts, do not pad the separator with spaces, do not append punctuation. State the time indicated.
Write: 11:28
